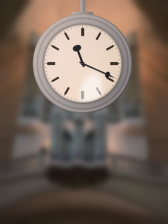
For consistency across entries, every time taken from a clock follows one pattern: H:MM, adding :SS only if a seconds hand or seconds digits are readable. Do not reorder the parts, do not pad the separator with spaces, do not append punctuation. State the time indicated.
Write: 11:19
